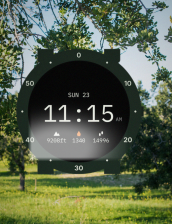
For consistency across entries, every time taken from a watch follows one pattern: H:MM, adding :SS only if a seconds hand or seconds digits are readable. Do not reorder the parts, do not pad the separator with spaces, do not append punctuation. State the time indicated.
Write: 11:15
